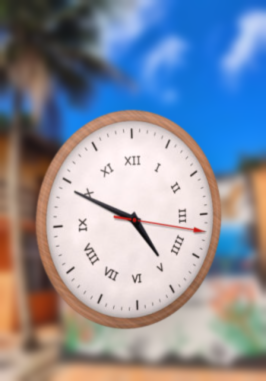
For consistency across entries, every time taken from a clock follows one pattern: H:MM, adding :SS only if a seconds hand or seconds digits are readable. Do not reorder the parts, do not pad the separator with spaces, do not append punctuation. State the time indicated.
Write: 4:49:17
